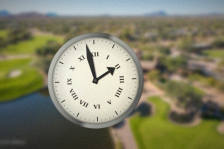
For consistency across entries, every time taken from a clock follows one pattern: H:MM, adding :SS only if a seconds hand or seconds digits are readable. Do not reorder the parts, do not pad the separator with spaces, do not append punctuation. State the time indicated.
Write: 1:58
